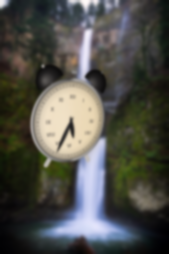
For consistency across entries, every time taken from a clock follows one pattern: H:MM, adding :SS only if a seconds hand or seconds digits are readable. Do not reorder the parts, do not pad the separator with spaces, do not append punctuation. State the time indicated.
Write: 5:34
